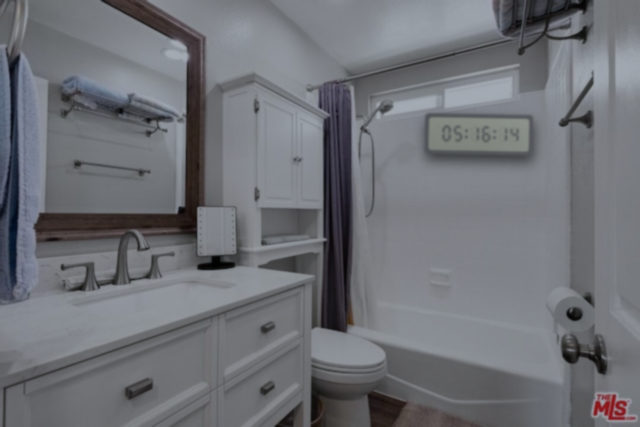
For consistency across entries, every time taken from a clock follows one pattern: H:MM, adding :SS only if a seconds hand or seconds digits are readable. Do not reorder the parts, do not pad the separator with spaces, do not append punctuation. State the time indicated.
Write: 5:16:14
